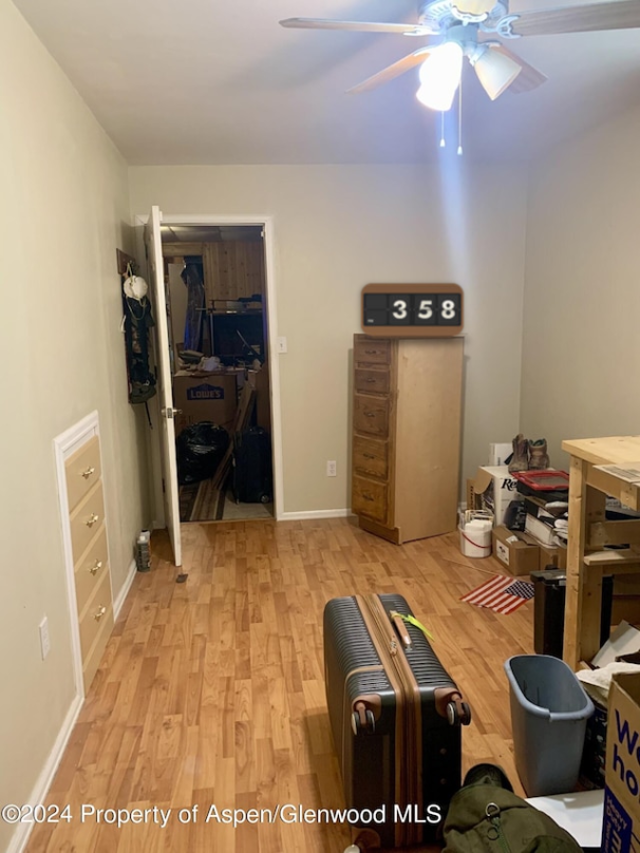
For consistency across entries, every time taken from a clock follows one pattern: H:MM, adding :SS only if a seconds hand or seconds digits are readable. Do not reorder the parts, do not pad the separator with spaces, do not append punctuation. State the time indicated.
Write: 3:58
